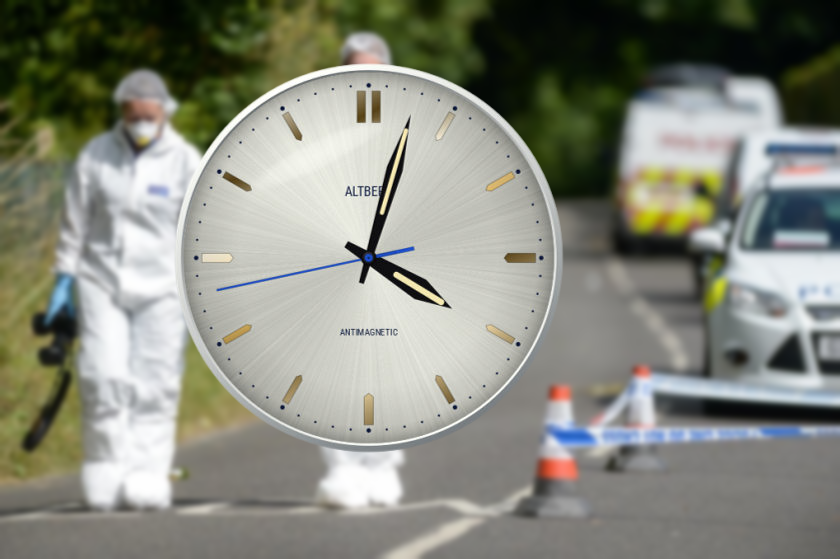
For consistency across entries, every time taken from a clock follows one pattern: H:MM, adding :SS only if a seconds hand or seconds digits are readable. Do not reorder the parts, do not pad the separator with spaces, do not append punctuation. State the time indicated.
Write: 4:02:43
